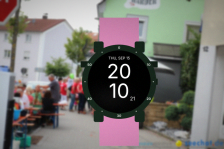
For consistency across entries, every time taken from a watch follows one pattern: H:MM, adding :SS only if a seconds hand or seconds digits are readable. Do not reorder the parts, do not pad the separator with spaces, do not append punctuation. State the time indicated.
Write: 20:10
